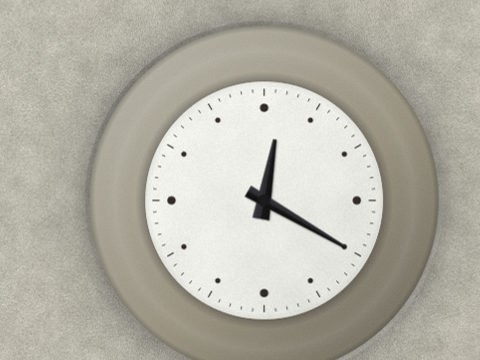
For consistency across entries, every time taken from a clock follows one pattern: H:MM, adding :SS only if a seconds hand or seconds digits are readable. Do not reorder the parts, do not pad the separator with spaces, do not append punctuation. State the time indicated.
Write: 12:20
